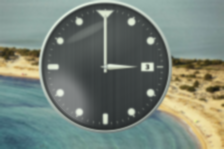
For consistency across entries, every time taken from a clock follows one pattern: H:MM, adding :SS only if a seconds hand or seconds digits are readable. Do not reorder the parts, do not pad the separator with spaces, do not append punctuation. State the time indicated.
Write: 3:00
